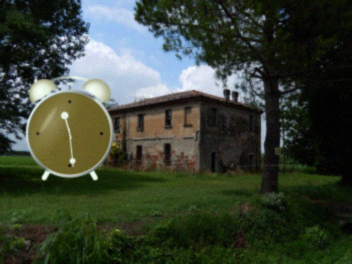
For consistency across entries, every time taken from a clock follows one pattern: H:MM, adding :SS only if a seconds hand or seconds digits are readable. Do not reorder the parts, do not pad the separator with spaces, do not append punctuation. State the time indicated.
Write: 11:29
